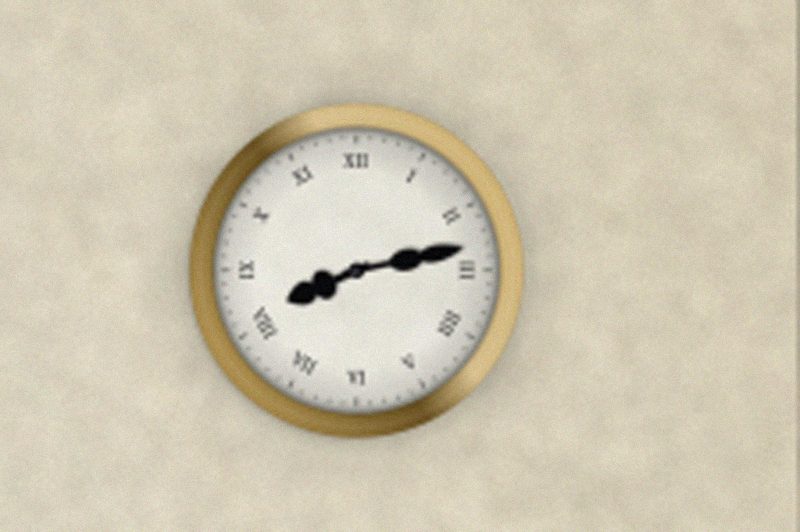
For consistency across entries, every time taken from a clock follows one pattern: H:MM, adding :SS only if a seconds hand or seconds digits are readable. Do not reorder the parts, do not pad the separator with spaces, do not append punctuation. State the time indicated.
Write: 8:13
